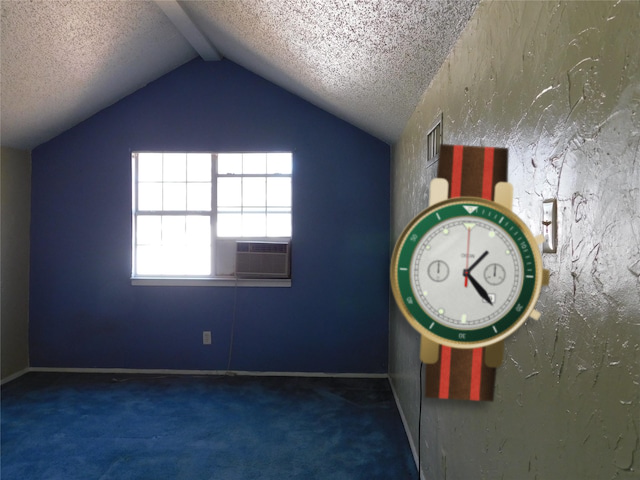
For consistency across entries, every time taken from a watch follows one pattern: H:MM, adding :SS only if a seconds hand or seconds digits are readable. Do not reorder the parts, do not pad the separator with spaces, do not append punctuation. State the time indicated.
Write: 1:23
